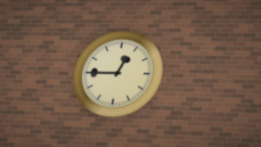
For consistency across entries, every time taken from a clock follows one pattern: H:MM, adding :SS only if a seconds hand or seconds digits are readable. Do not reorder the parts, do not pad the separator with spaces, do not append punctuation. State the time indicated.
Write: 12:45
